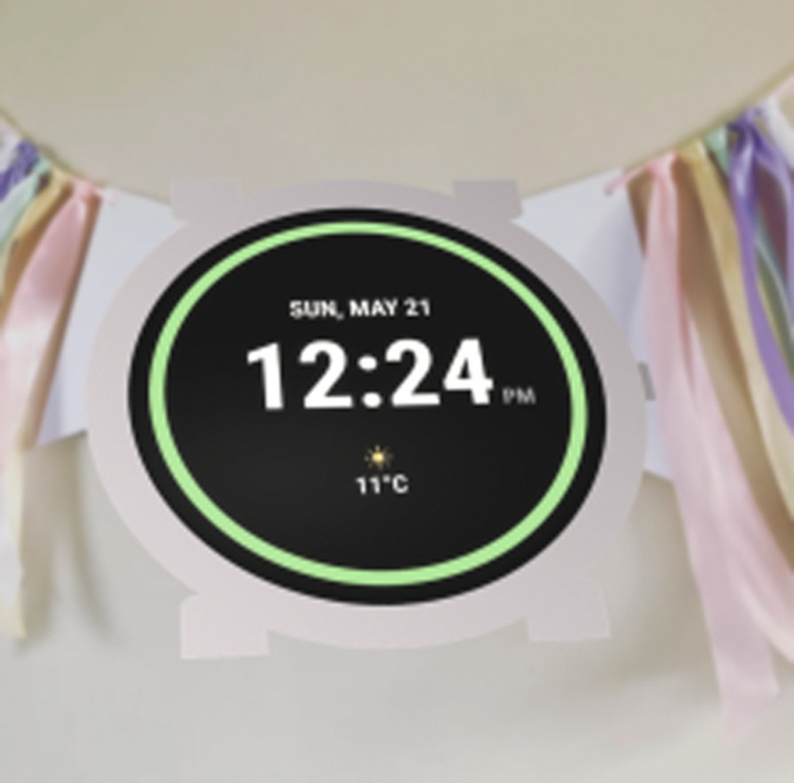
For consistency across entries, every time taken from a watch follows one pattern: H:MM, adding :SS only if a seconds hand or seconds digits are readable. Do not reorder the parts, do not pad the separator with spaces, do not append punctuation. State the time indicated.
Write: 12:24
